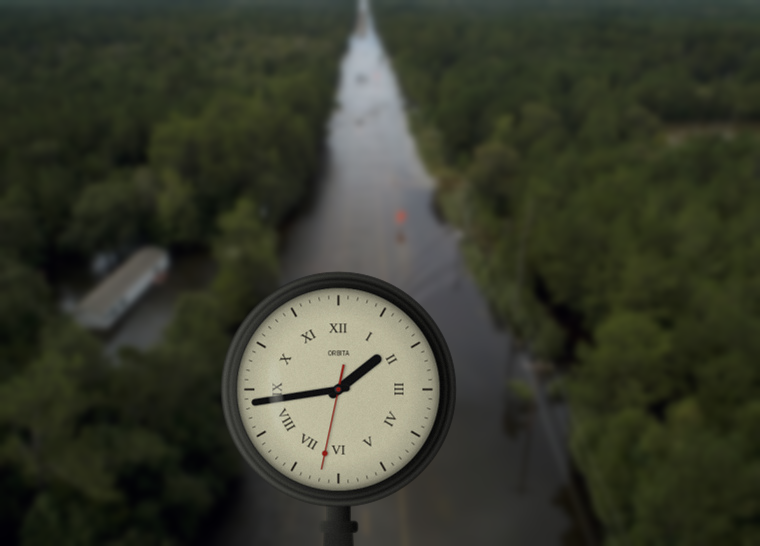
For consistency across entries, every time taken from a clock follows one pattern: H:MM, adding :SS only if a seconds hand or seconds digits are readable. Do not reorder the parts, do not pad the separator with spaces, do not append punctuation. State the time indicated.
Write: 1:43:32
